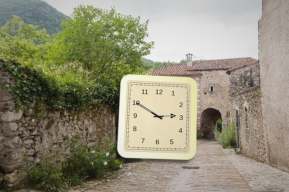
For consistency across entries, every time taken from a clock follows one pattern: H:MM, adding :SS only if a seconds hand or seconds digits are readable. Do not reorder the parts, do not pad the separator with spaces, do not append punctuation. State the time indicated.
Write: 2:50
